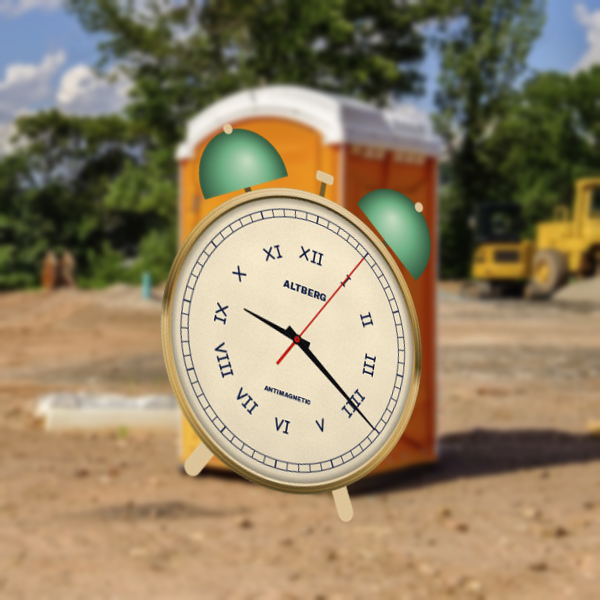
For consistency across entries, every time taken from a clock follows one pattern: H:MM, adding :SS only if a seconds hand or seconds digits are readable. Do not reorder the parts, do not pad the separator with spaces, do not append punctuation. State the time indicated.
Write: 9:20:05
